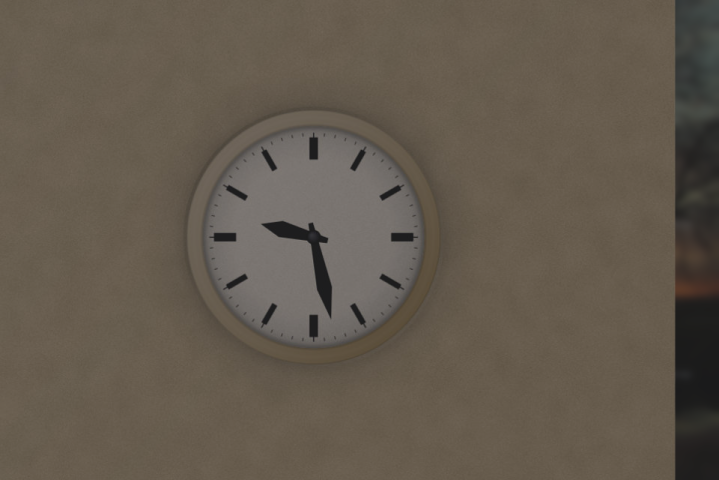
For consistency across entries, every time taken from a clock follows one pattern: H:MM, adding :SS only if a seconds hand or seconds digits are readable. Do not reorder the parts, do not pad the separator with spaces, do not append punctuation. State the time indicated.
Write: 9:28
